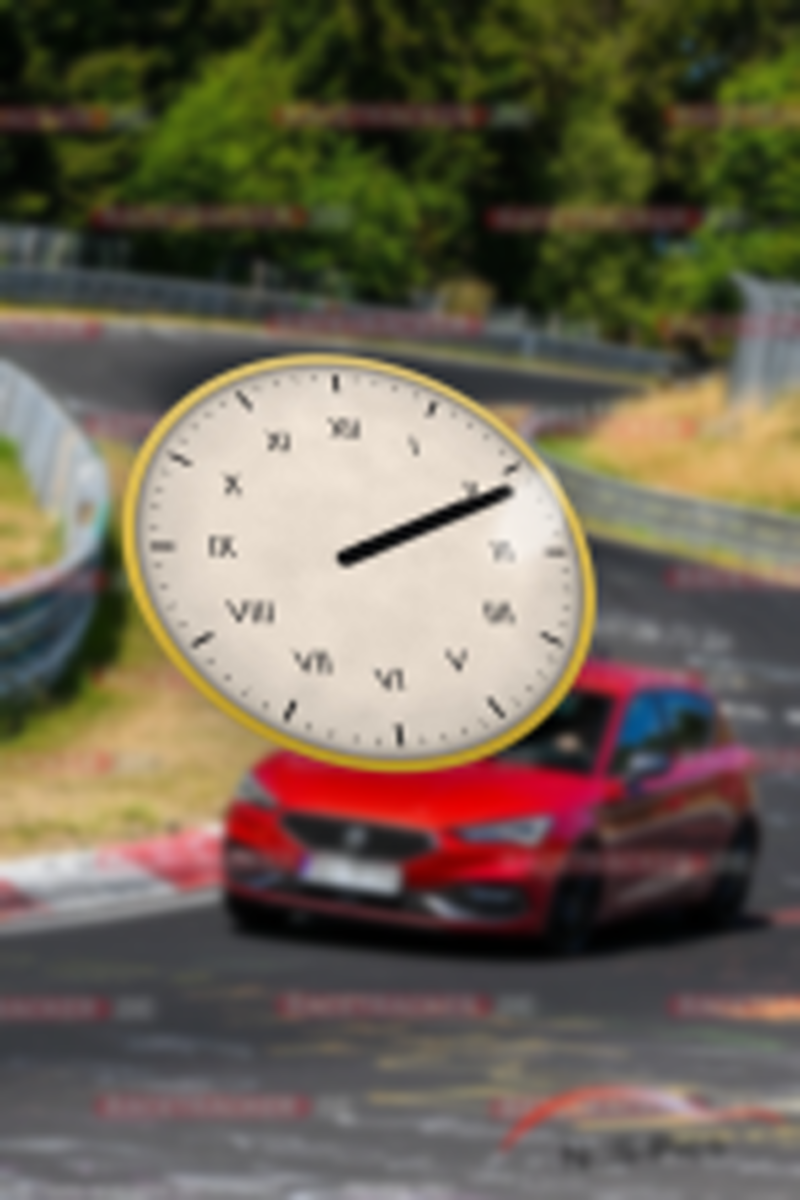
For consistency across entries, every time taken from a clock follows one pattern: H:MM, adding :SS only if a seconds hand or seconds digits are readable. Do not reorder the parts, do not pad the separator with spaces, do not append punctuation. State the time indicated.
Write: 2:11
